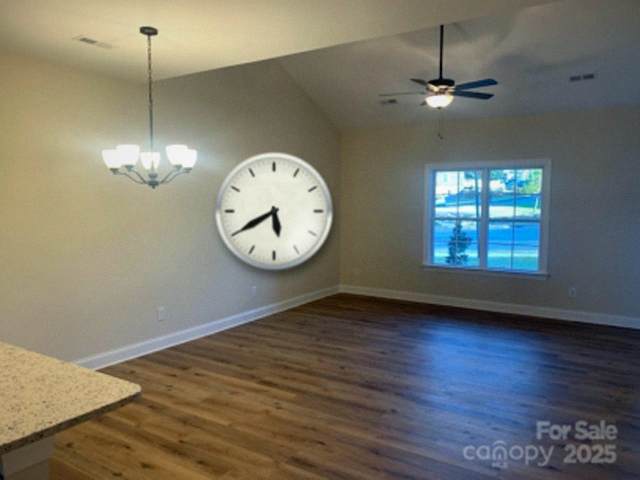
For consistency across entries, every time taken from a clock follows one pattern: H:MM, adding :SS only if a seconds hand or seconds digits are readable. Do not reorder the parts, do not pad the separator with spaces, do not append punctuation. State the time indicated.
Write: 5:40
